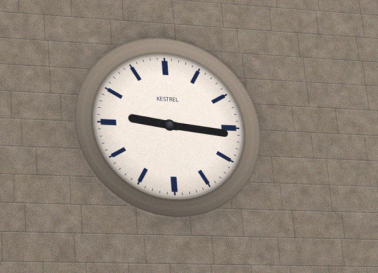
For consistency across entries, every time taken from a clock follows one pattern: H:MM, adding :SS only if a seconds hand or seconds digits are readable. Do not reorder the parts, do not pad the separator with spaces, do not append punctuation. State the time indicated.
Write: 9:16
